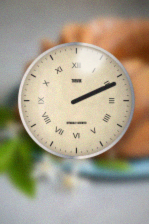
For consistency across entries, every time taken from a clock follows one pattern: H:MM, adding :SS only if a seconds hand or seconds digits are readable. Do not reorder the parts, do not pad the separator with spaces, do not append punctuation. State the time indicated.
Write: 2:11
